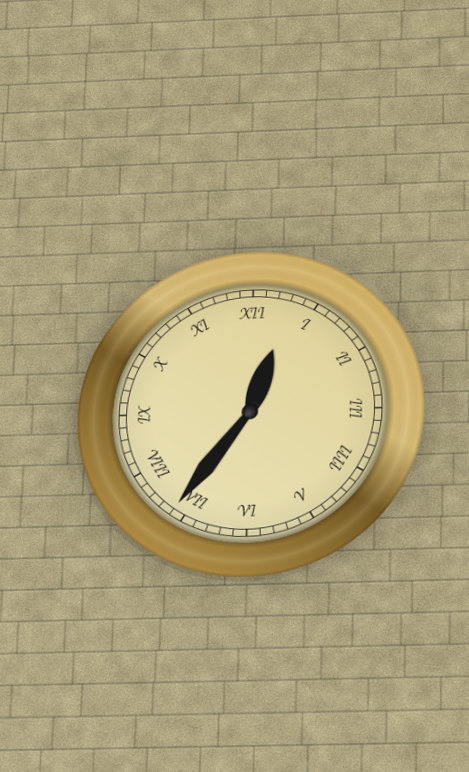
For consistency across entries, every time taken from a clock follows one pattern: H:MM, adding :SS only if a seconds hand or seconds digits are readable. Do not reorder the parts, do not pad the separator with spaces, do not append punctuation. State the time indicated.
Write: 12:36
